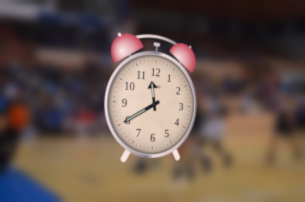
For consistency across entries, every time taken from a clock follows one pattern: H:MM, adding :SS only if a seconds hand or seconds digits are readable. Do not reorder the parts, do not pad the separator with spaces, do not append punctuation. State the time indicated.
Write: 11:40
